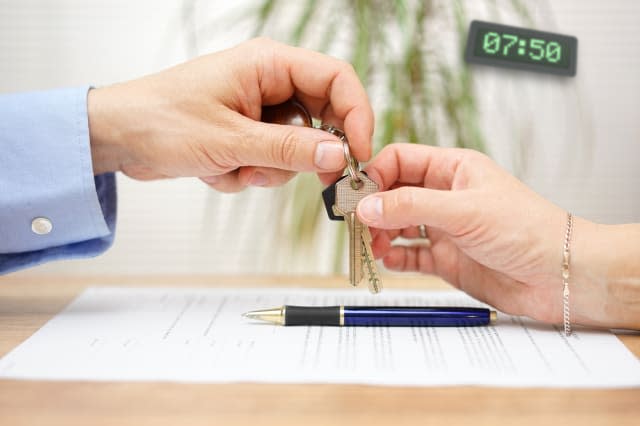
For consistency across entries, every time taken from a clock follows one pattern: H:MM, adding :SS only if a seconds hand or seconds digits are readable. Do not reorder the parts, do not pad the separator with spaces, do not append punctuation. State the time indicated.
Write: 7:50
